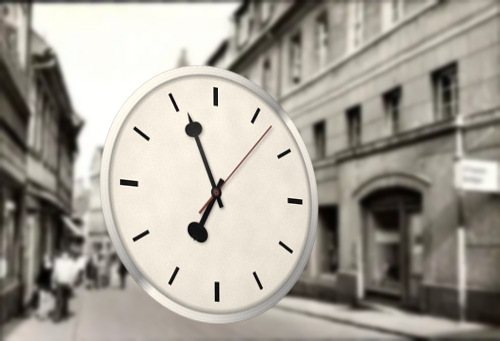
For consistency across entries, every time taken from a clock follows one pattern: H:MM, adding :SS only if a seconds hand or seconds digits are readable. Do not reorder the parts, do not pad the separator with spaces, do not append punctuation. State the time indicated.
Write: 6:56:07
